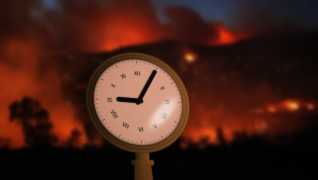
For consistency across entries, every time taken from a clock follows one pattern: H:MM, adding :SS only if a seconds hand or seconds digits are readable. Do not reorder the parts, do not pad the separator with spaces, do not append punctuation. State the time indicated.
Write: 9:05
